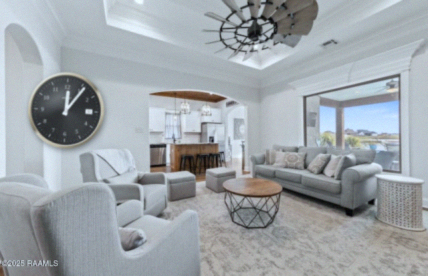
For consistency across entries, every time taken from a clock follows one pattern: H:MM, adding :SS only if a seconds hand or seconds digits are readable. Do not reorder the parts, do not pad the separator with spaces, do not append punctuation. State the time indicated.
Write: 12:06
